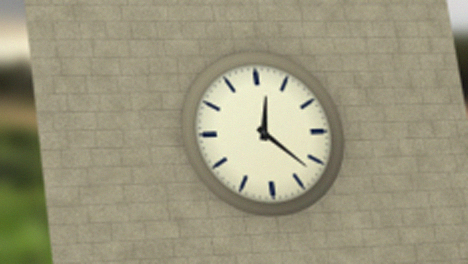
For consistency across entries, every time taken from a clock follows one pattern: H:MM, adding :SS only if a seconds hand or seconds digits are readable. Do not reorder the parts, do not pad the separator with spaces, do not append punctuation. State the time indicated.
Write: 12:22
